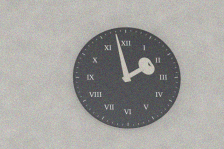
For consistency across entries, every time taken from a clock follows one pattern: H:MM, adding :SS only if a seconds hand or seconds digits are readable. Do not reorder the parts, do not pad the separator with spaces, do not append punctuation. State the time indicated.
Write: 1:58
